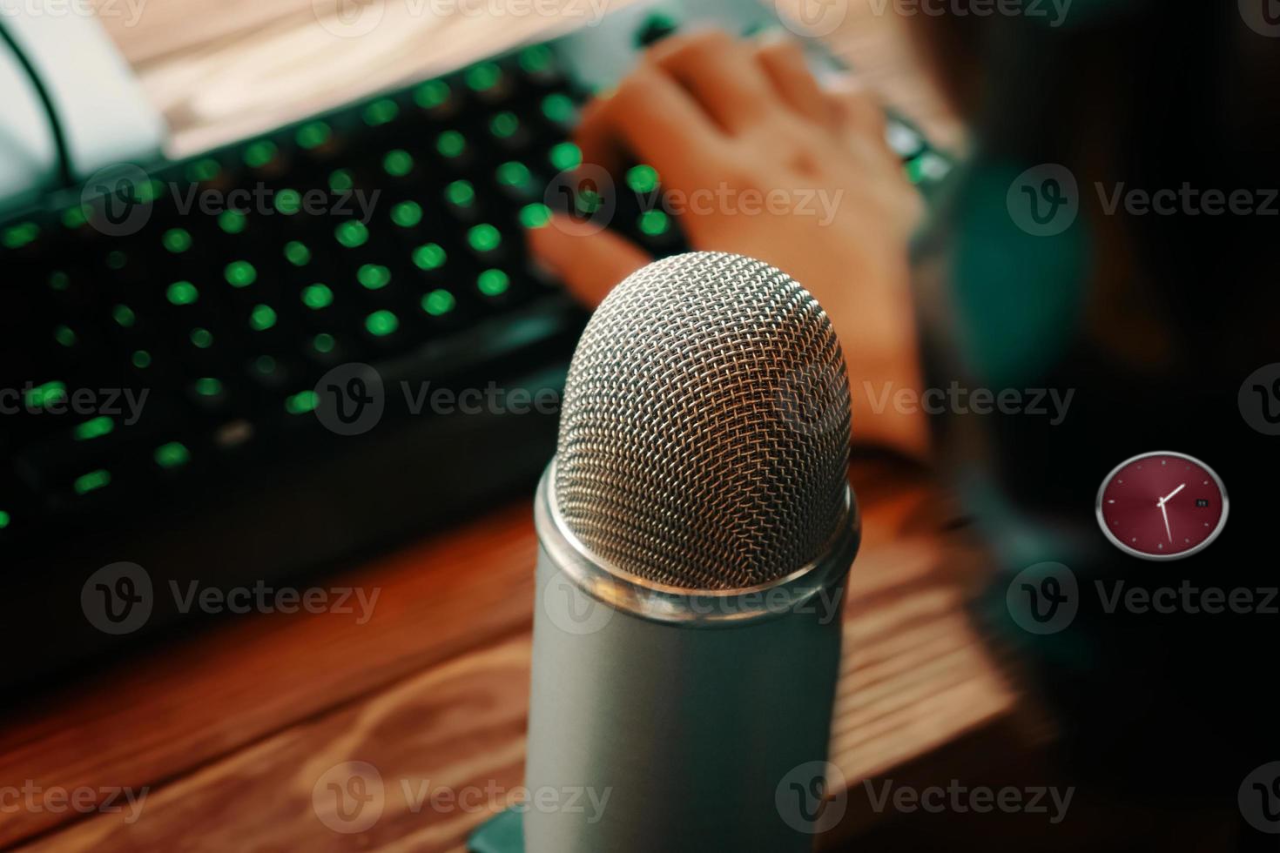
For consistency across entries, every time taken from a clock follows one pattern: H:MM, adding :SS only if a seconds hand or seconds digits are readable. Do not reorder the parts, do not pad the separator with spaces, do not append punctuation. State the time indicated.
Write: 1:28
